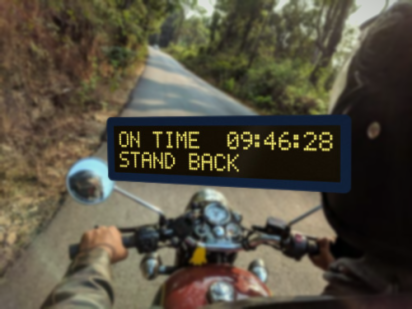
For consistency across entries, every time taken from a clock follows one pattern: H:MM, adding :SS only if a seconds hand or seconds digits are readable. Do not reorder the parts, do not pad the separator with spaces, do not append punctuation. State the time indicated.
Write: 9:46:28
